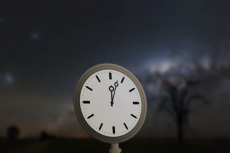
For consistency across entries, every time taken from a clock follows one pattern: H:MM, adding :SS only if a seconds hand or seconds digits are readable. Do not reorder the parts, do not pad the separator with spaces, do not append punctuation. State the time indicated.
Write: 12:03
